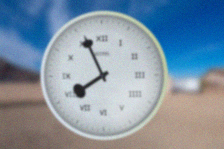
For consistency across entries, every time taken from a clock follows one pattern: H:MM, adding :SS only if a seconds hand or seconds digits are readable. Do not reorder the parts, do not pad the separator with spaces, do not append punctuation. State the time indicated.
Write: 7:56
